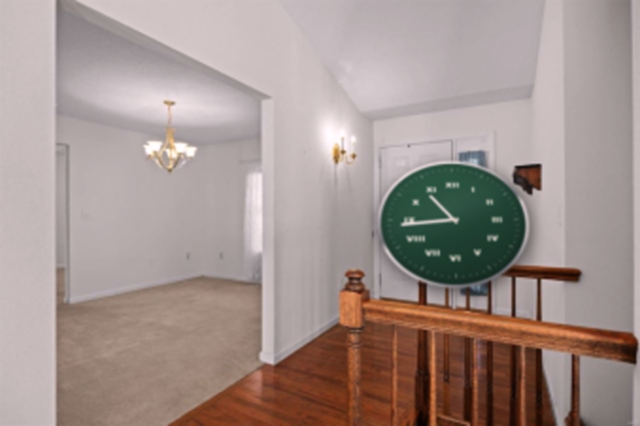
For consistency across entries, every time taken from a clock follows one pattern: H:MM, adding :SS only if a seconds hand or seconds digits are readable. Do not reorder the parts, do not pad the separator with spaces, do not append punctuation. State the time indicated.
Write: 10:44
